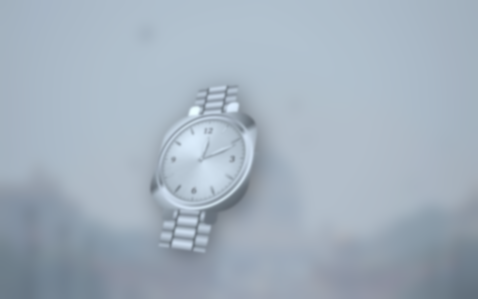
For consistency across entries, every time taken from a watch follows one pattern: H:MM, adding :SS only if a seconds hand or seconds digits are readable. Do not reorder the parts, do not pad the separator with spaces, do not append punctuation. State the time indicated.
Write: 12:11
